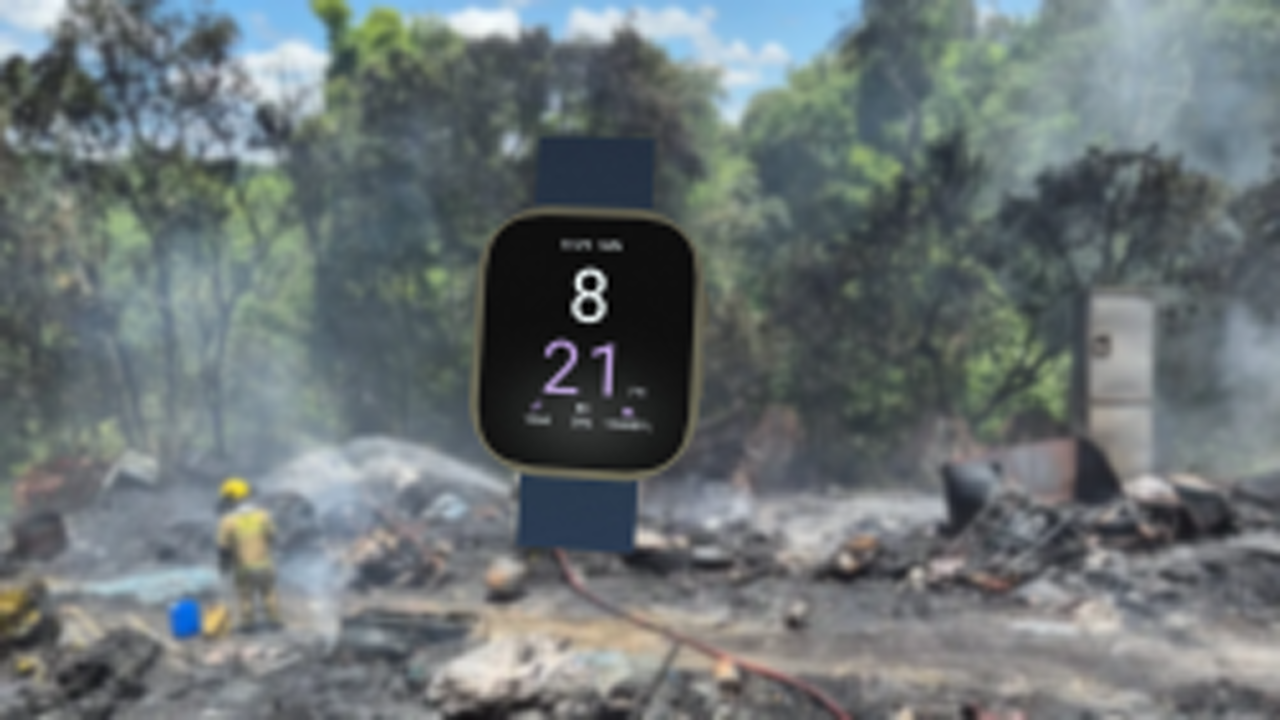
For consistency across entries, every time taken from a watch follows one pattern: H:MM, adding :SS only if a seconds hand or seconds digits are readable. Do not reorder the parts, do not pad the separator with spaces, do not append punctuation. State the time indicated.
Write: 8:21
